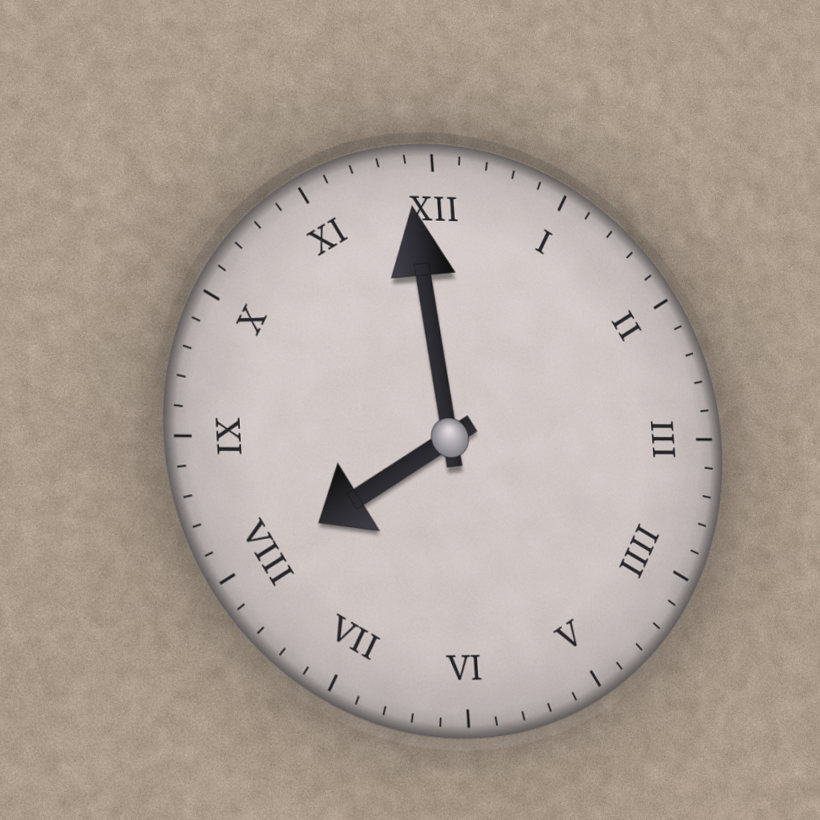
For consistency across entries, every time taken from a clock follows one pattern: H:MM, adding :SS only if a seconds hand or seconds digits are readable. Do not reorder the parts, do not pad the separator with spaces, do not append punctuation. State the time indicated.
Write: 7:59
